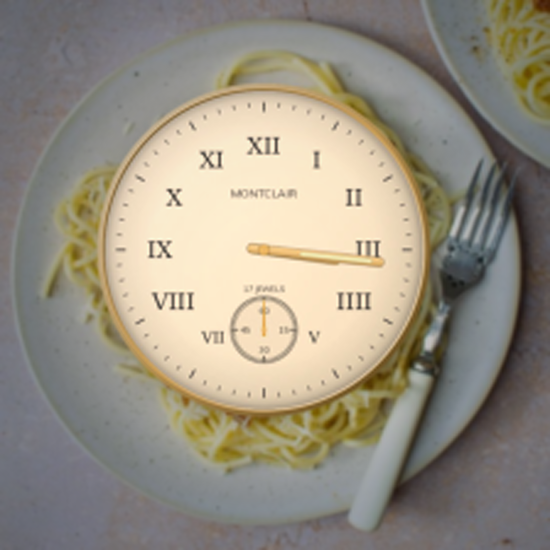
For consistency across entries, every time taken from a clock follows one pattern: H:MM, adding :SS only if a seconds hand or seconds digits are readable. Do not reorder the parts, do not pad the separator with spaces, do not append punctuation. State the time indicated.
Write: 3:16
